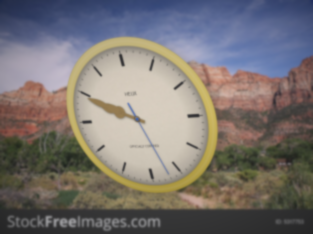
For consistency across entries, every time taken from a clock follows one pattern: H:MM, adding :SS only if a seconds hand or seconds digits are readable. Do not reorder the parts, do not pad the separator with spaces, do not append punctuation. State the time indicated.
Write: 9:49:27
